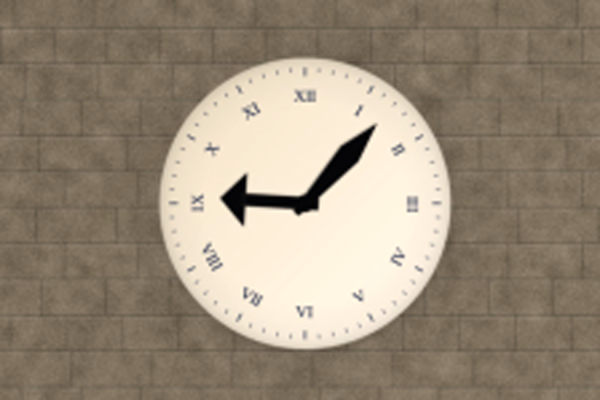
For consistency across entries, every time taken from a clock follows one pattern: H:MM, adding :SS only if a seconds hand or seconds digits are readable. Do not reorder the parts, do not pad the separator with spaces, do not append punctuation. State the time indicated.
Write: 9:07
